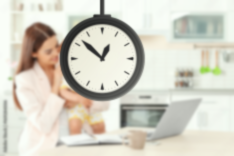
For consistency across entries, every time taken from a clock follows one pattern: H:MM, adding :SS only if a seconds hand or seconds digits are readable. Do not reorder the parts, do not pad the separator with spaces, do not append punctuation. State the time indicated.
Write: 12:52
